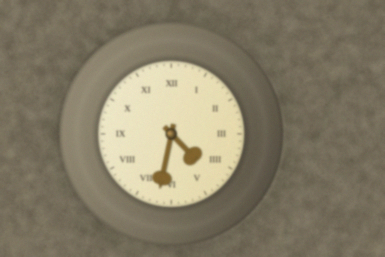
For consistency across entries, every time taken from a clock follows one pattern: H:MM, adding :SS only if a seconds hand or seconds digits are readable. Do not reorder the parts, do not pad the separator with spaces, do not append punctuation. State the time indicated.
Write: 4:32
